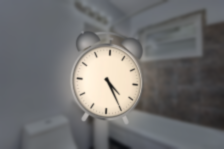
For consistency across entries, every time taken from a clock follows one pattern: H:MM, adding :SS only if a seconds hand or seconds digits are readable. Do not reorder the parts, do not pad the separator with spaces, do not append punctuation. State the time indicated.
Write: 4:25
